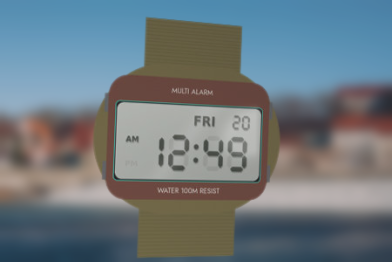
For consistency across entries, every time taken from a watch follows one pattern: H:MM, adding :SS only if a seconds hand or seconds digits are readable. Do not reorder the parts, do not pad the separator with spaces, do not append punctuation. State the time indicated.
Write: 12:49
